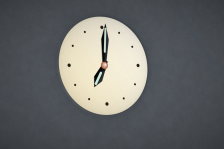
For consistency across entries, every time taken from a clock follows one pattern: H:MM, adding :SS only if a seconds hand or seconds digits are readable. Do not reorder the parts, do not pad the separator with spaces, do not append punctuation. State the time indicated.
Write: 7:01
